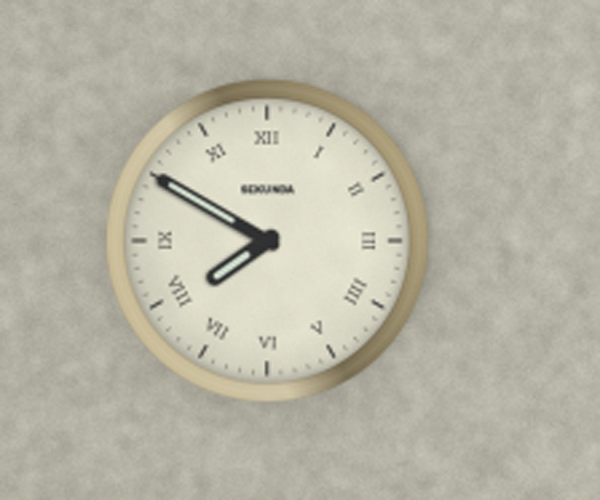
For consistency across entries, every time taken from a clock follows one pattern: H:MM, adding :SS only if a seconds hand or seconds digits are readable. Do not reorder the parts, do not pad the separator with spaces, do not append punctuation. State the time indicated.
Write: 7:50
